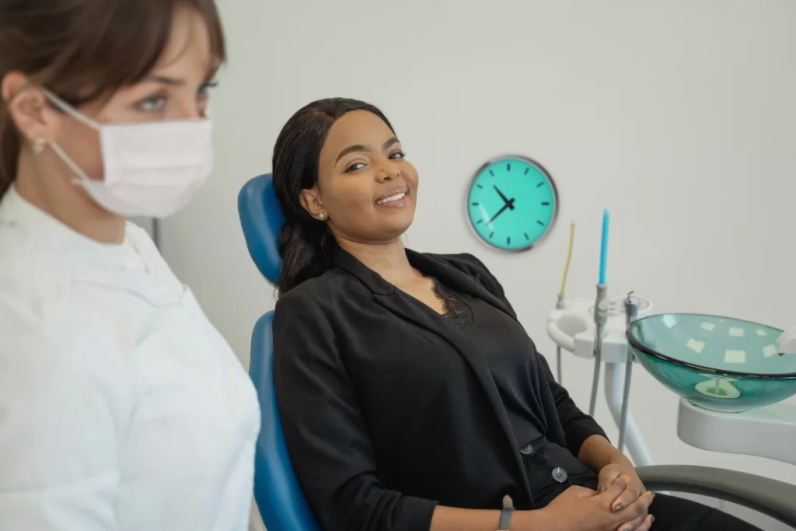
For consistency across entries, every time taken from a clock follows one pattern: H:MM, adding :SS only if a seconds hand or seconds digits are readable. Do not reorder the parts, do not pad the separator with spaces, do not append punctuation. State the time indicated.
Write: 10:38
